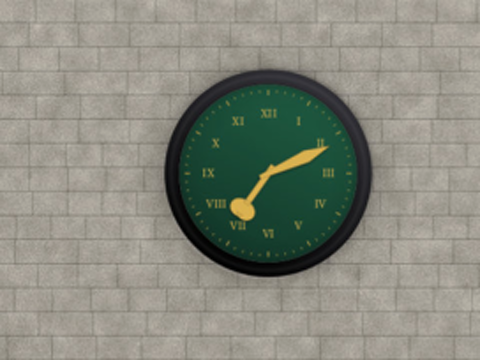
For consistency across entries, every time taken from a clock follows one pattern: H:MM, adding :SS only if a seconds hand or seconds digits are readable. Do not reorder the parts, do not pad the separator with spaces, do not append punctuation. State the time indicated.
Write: 7:11
